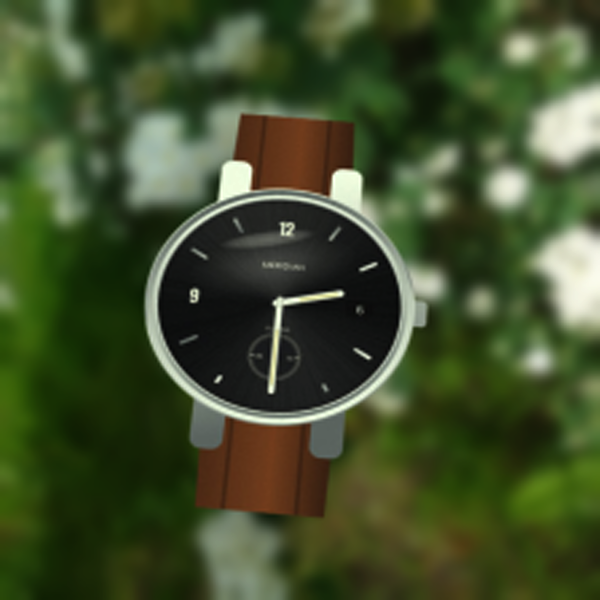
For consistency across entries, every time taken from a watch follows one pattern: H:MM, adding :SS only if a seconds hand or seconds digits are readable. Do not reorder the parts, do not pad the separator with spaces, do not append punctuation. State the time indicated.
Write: 2:30
